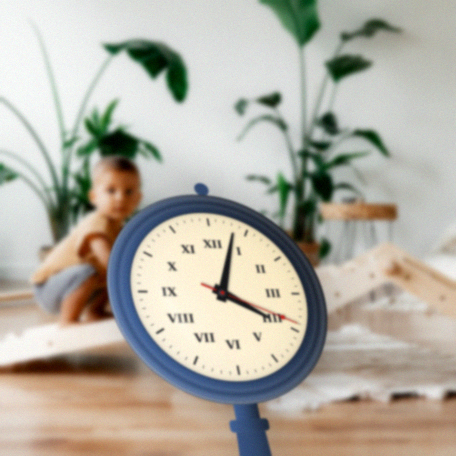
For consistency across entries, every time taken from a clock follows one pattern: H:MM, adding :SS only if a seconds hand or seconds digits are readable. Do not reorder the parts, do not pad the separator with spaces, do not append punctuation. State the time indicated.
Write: 4:03:19
